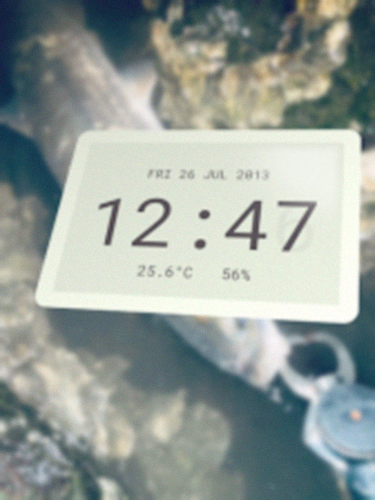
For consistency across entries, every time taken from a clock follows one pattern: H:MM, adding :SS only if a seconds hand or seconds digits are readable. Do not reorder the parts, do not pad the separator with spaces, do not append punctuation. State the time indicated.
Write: 12:47
